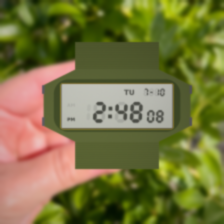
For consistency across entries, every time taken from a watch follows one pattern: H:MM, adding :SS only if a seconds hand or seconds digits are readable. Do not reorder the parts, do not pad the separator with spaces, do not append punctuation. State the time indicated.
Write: 2:48:08
